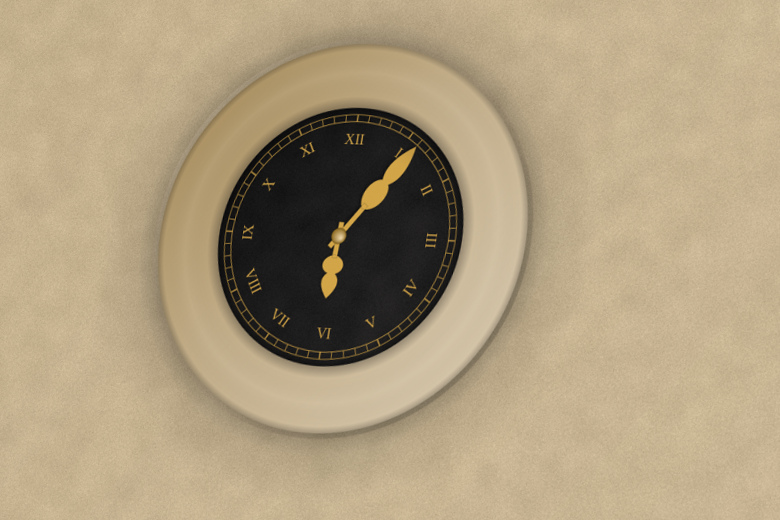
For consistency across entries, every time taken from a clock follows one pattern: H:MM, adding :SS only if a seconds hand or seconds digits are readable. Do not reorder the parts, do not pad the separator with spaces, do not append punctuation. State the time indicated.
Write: 6:06
